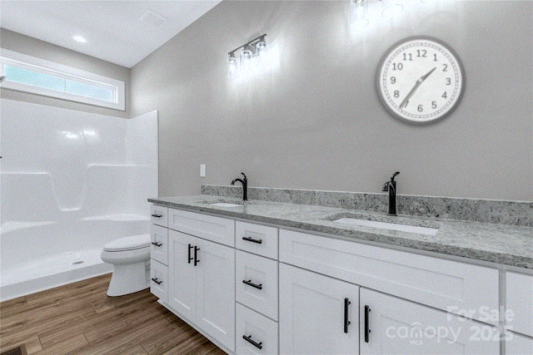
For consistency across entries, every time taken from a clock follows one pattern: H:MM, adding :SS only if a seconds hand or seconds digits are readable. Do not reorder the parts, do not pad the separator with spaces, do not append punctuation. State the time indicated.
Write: 1:36
